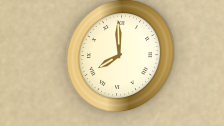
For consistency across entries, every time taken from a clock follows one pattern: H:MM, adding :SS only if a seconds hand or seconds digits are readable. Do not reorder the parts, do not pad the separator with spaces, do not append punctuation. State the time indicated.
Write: 7:59
